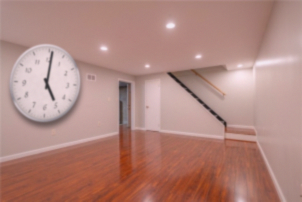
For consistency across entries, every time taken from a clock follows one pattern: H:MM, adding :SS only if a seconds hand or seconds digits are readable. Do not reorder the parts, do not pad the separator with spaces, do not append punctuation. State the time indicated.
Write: 5:01
